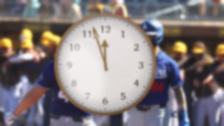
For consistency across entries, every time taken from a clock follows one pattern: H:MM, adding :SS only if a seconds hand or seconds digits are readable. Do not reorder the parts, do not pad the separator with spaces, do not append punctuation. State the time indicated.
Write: 11:57
